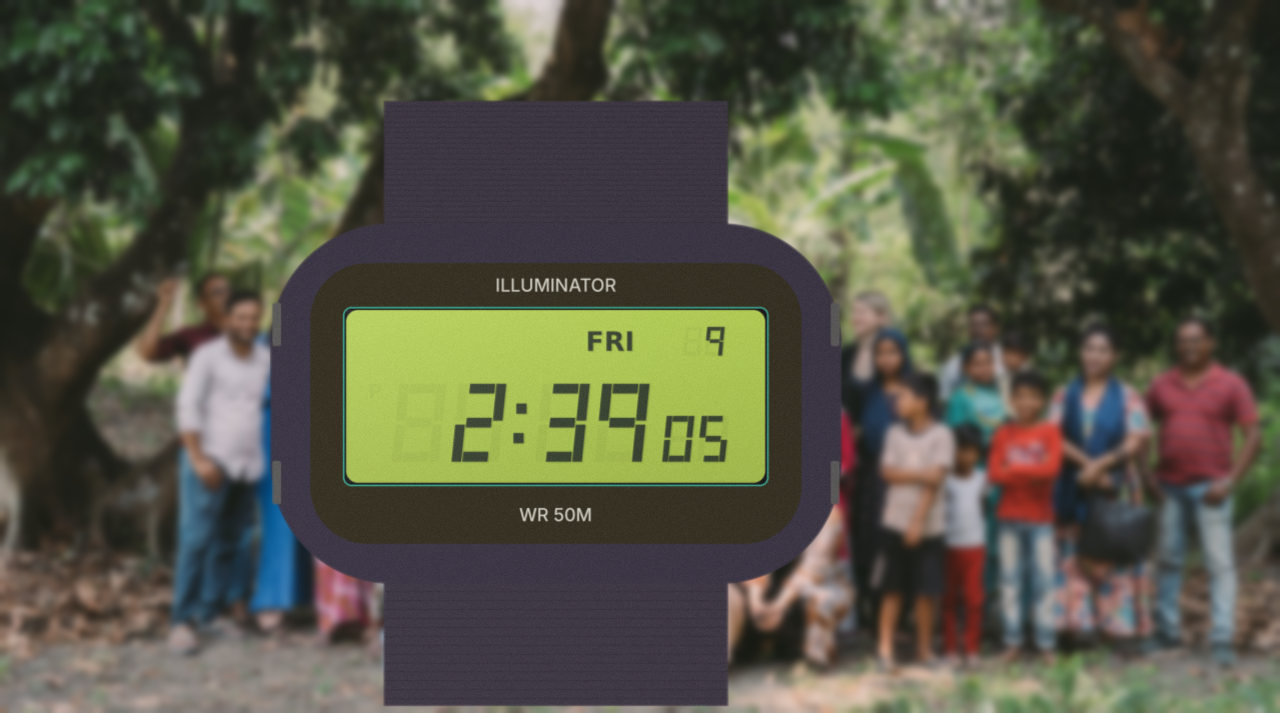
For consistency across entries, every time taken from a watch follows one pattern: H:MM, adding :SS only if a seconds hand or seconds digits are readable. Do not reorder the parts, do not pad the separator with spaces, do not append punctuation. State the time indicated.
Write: 2:39:05
